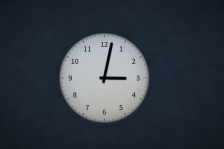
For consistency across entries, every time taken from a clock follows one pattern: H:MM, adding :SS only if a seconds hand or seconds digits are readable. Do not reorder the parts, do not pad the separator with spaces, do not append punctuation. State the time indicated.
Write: 3:02
